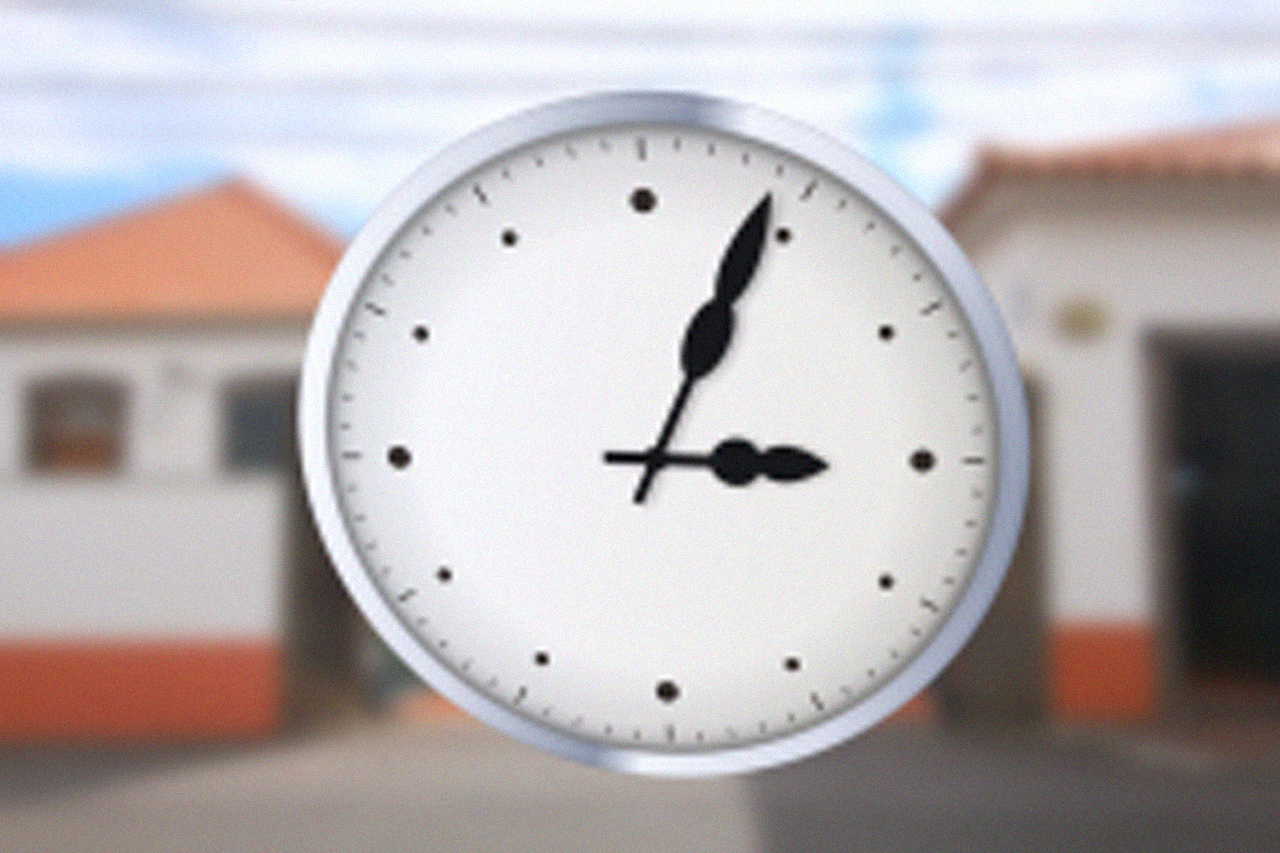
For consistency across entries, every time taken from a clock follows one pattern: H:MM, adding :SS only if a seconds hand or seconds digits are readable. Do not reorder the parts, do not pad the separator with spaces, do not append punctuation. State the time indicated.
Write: 3:04
